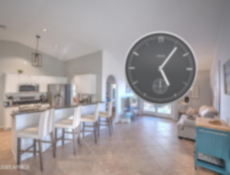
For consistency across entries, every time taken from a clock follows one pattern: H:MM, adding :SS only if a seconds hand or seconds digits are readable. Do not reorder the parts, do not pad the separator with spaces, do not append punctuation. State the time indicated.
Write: 5:06
